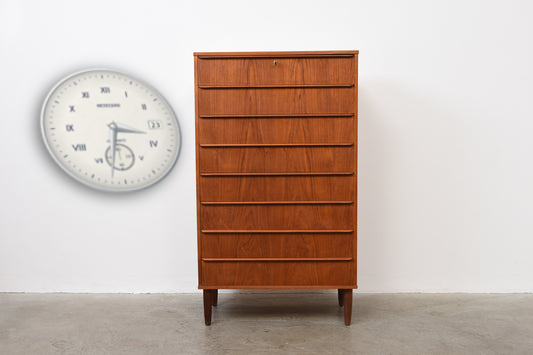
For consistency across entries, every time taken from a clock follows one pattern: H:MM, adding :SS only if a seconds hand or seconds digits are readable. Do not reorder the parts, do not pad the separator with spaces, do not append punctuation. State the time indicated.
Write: 3:32
